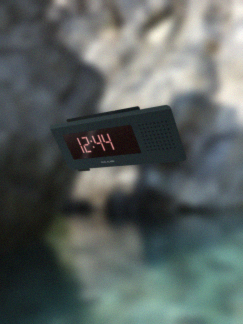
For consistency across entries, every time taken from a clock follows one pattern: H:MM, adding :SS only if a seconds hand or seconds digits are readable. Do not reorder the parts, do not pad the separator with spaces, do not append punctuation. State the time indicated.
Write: 12:44
